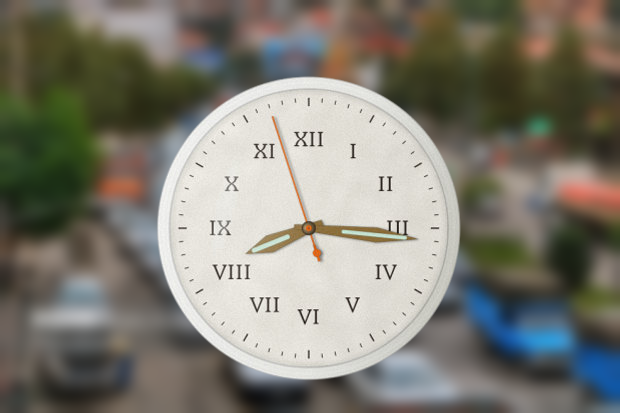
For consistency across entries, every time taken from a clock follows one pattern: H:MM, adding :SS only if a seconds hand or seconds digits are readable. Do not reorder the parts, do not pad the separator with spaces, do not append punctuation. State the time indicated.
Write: 8:15:57
